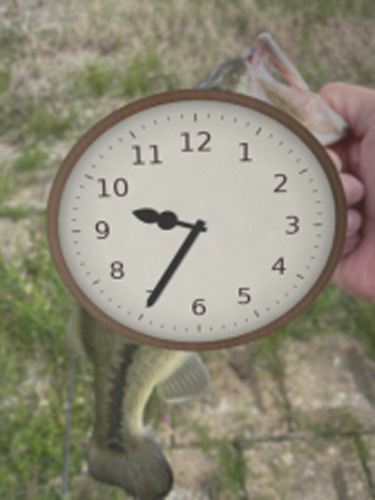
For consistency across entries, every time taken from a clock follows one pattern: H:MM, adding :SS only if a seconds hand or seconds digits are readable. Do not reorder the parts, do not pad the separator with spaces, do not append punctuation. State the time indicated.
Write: 9:35
